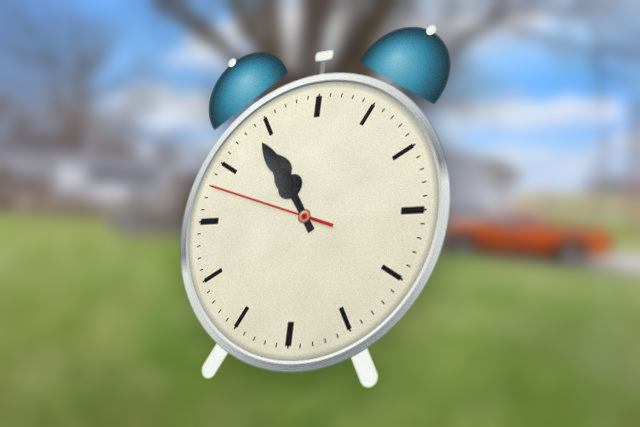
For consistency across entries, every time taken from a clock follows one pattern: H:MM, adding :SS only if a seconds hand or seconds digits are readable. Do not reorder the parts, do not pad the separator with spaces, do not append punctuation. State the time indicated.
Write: 10:53:48
